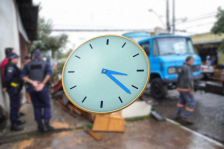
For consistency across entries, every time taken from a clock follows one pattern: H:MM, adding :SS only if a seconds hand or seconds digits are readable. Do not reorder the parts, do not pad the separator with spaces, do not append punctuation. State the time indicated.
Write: 3:22
